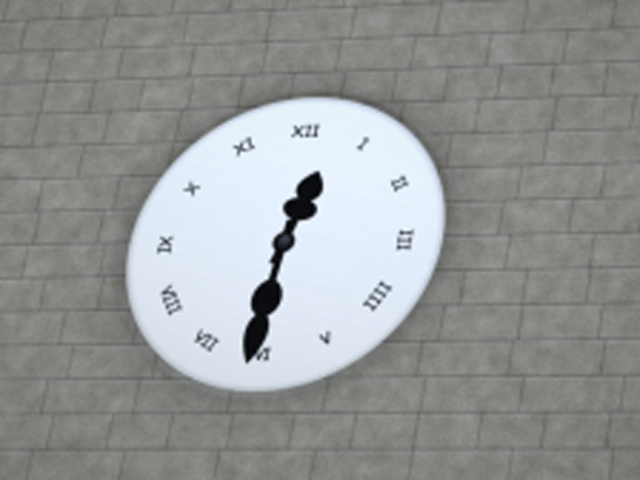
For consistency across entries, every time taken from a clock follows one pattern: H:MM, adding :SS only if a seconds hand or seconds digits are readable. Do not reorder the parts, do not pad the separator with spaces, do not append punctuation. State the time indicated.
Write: 12:31
